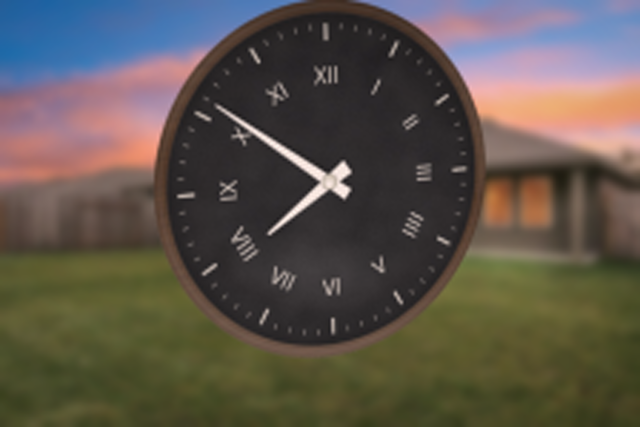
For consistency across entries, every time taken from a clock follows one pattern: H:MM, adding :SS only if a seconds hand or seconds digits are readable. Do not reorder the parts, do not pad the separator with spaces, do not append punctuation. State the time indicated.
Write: 7:51
